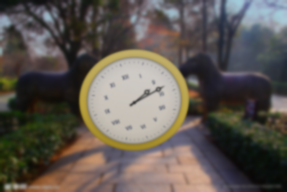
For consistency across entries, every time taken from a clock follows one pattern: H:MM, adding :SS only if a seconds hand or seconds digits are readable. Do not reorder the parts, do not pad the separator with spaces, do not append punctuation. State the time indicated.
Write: 2:13
